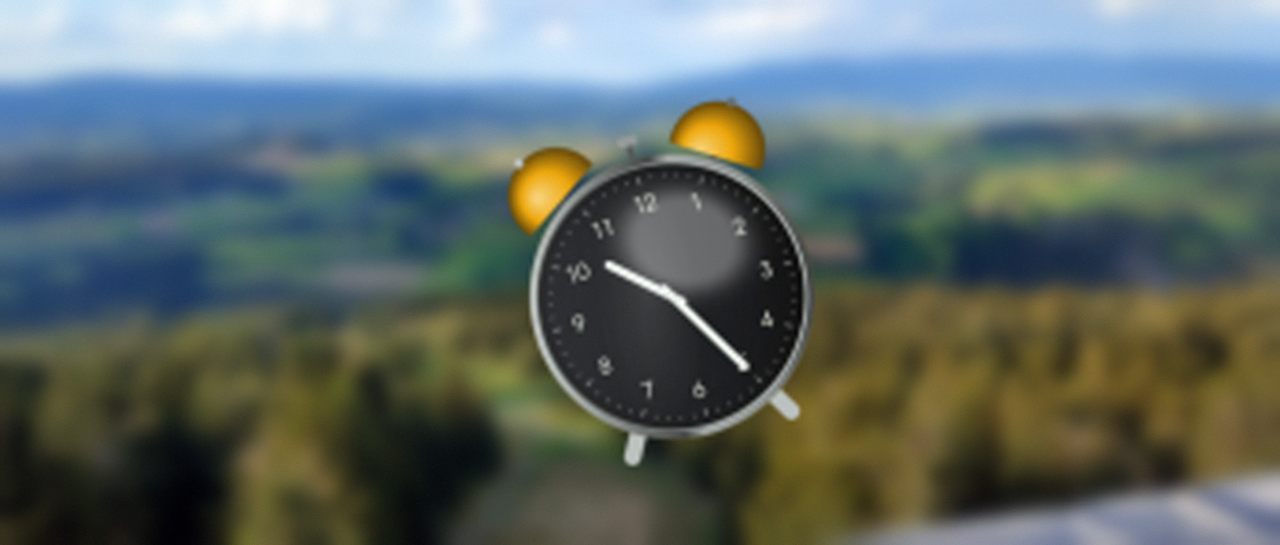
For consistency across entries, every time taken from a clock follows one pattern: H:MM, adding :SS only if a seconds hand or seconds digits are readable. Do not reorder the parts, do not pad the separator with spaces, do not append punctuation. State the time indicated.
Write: 10:25
